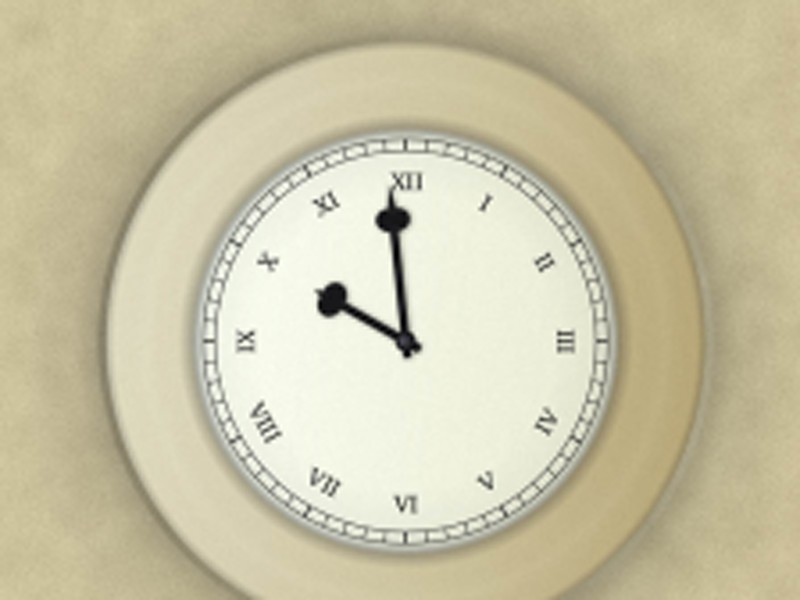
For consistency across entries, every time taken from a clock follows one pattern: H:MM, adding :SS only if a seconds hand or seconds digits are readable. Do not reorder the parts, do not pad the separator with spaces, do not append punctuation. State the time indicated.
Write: 9:59
